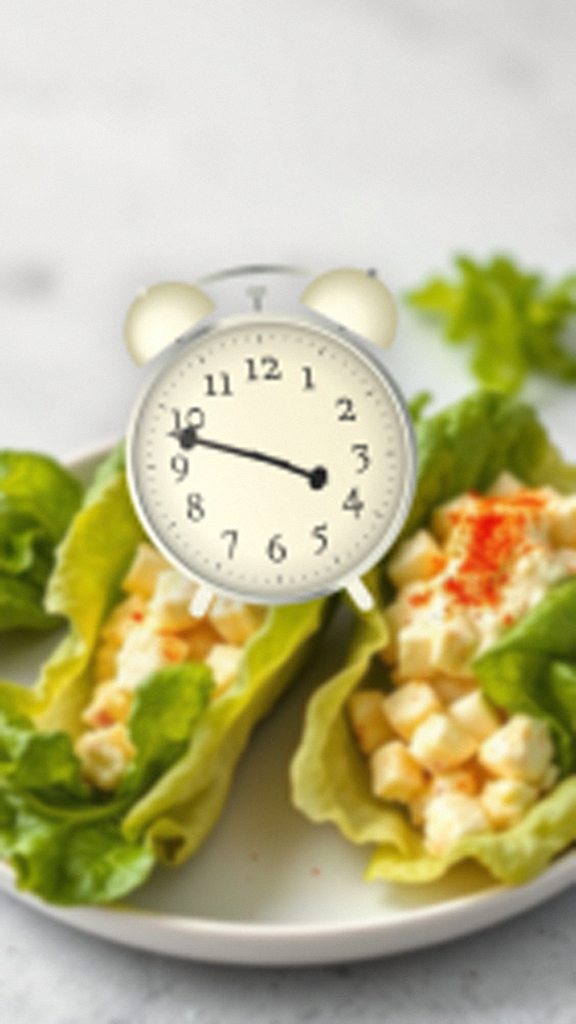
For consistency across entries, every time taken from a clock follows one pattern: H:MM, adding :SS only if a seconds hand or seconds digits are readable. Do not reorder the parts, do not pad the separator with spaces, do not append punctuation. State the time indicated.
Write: 3:48
